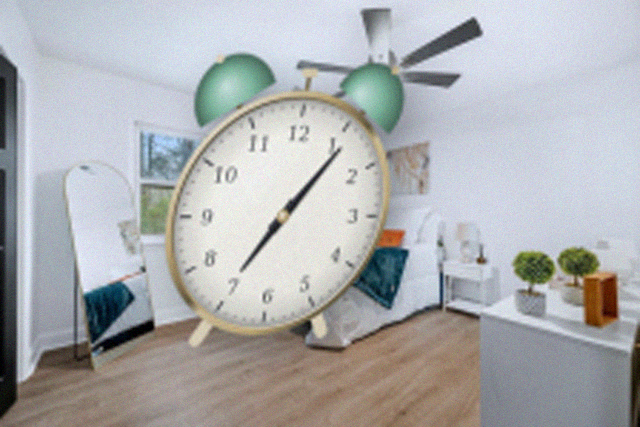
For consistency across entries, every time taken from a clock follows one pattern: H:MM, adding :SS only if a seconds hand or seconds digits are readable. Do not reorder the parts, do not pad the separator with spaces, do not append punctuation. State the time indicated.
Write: 7:06
